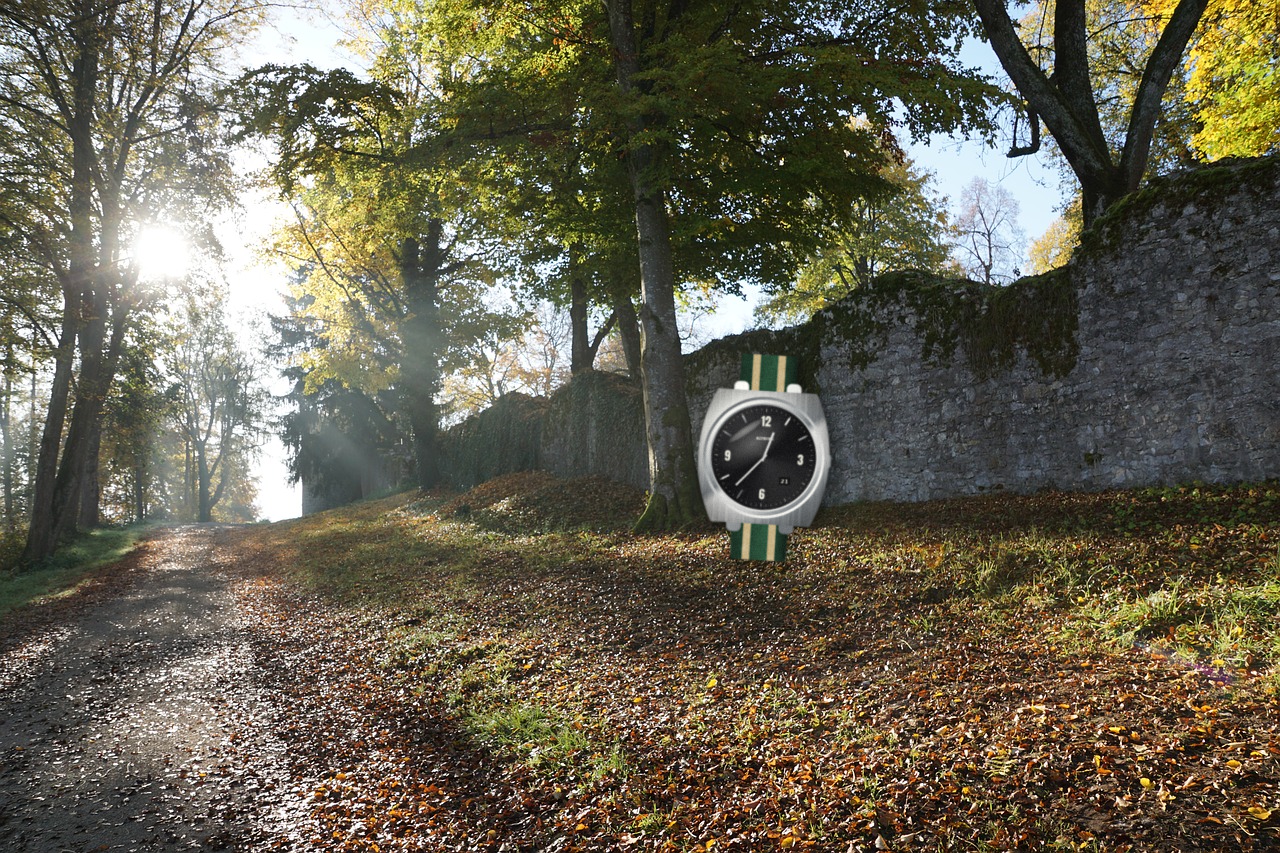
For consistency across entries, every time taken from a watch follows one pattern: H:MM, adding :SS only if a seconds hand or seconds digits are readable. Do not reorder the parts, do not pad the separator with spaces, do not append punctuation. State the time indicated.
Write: 12:37
